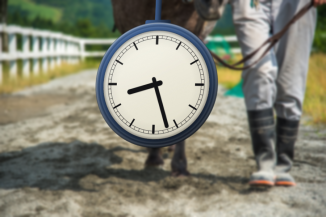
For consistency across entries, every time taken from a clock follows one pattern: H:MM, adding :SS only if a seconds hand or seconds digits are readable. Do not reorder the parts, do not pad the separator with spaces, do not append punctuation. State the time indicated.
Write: 8:27
